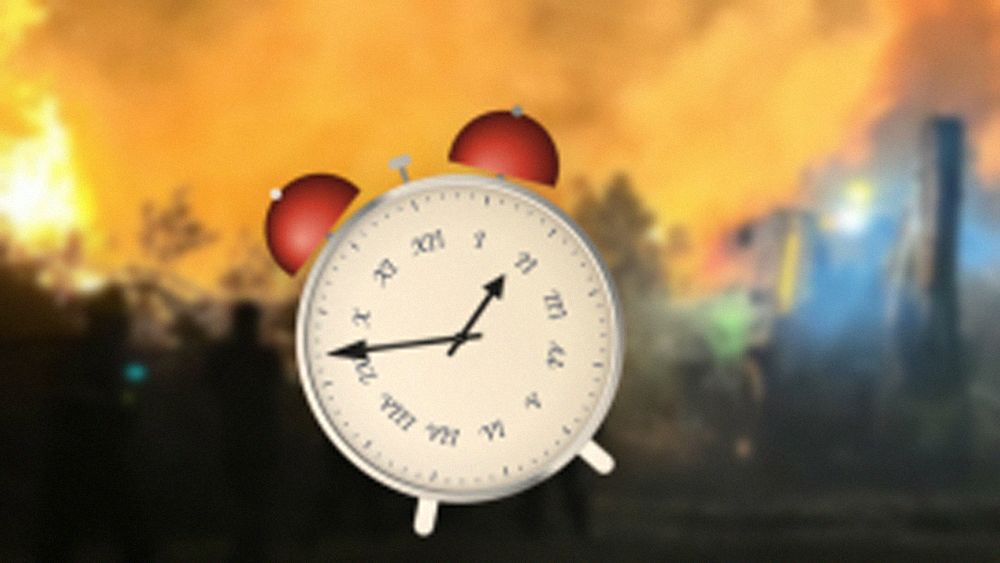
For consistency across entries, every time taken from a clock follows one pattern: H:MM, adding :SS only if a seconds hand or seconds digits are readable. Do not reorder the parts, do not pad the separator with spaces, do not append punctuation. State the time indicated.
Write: 1:47
